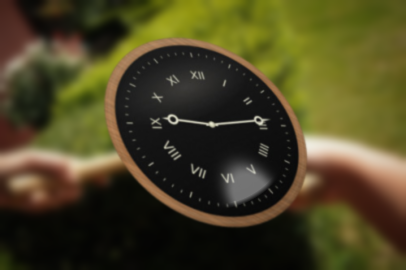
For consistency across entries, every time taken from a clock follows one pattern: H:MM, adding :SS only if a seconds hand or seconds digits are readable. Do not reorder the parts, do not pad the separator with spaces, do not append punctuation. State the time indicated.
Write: 9:14
